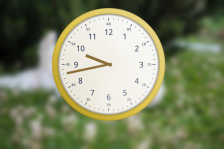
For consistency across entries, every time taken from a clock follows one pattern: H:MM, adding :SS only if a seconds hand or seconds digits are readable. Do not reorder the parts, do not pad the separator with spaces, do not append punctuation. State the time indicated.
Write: 9:43
